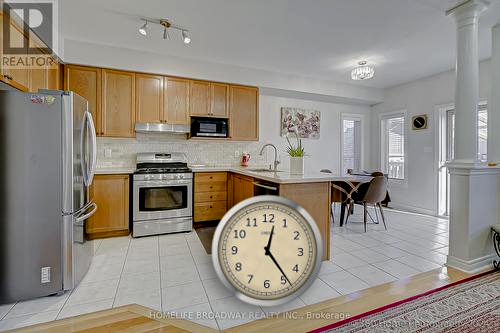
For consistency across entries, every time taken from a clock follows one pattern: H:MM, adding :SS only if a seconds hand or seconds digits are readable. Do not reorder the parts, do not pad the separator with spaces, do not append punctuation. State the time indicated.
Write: 12:24
